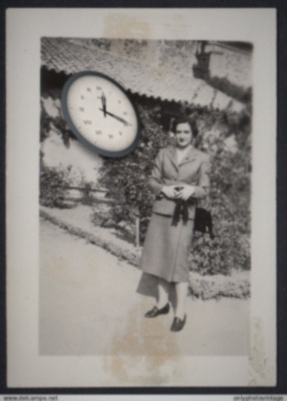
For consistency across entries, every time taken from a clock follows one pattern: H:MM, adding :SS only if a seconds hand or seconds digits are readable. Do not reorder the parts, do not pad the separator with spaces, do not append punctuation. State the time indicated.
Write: 12:19
